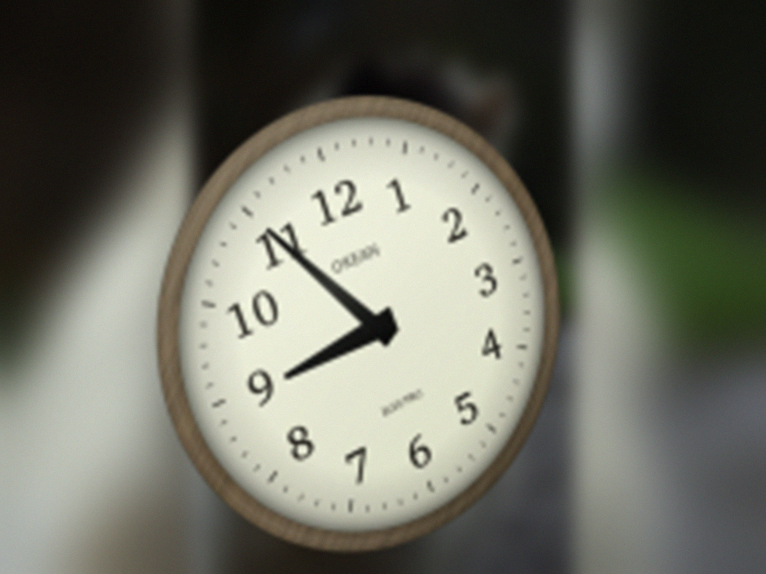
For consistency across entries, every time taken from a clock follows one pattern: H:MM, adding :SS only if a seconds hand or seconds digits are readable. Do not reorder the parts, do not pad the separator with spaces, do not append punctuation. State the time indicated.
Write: 8:55
